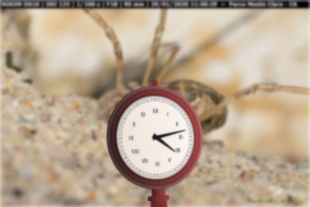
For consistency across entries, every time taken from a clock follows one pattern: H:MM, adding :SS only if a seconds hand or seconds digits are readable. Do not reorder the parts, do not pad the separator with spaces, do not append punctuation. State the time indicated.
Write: 4:13
